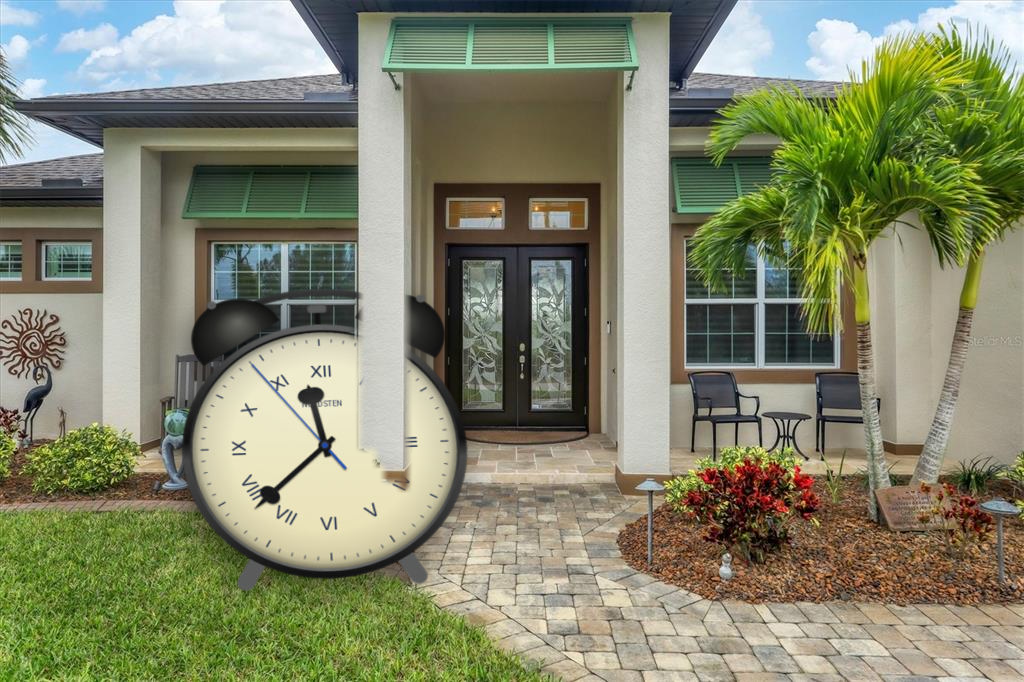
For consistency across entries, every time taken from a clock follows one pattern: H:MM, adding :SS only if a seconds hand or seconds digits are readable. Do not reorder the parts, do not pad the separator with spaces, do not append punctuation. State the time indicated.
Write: 11:37:54
